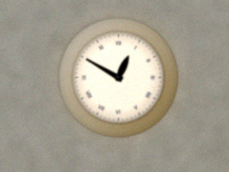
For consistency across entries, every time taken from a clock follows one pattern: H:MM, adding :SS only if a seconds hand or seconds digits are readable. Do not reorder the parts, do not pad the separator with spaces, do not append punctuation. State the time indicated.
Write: 12:50
